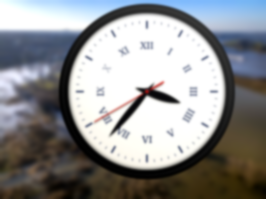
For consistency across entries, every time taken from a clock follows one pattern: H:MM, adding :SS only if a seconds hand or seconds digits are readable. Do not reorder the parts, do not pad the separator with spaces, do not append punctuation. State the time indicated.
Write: 3:36:40
